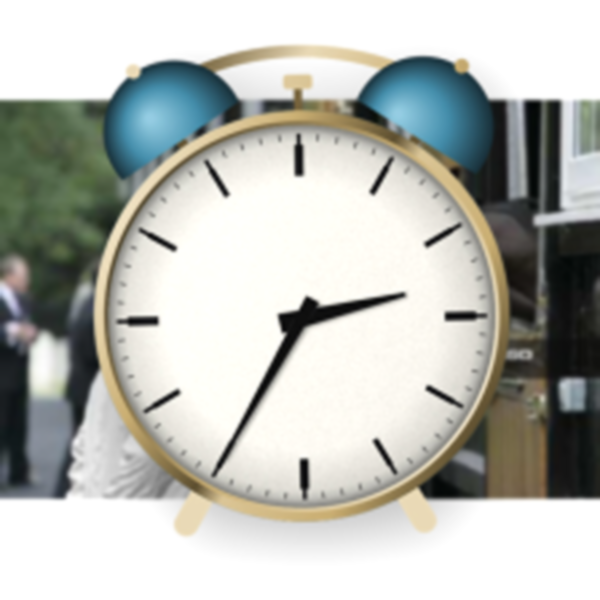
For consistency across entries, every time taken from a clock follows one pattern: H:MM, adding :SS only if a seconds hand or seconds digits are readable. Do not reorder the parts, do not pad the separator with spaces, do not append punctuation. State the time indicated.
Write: 2:35
